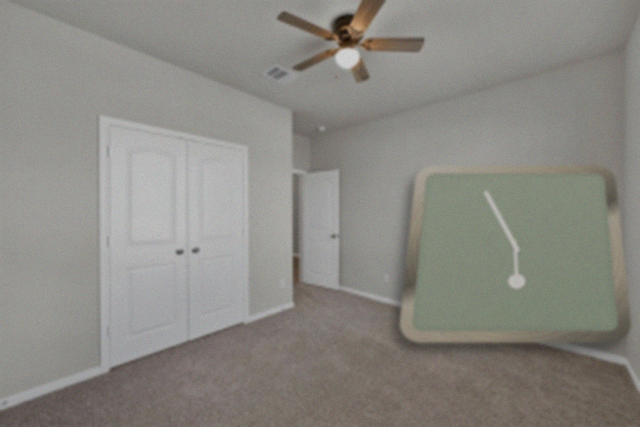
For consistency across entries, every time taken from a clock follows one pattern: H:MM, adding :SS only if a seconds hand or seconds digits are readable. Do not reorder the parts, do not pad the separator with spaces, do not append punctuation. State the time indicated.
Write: 5:56
